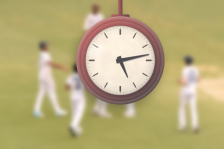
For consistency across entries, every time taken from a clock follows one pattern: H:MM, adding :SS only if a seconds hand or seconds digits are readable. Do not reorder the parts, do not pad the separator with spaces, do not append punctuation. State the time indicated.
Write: 5:13
